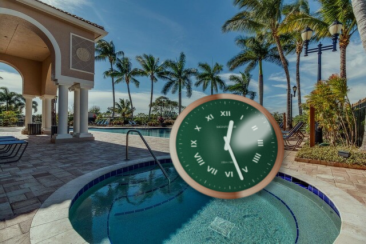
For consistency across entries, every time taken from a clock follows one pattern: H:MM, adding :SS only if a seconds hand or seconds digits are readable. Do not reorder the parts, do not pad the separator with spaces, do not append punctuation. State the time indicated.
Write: 12:27
